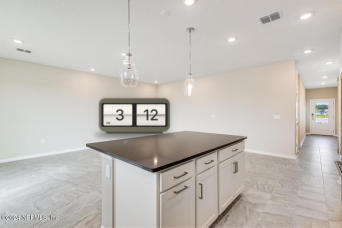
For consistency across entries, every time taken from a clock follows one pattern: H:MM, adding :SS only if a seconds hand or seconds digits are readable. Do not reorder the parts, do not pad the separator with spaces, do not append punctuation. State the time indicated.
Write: 3:12
